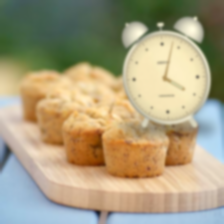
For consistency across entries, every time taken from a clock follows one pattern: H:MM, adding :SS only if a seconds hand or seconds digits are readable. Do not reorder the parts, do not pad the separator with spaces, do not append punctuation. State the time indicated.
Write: 4:03
